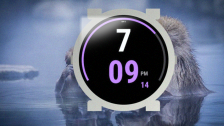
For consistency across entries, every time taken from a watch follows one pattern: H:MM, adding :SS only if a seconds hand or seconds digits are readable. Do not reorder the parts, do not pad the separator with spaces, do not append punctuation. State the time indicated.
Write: 7:09:14
